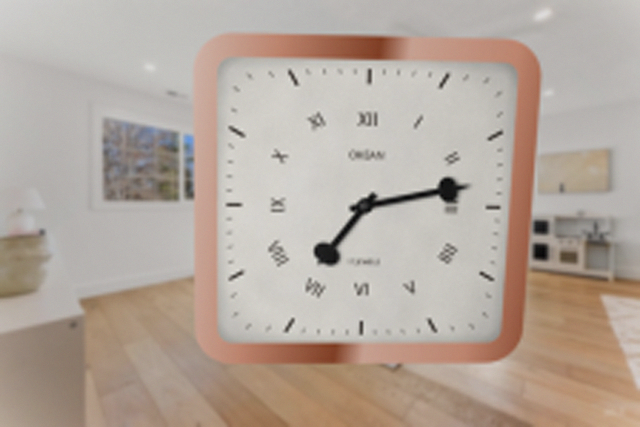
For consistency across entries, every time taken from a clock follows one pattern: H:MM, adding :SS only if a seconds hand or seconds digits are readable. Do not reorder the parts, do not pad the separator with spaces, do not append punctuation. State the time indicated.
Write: 7:13
